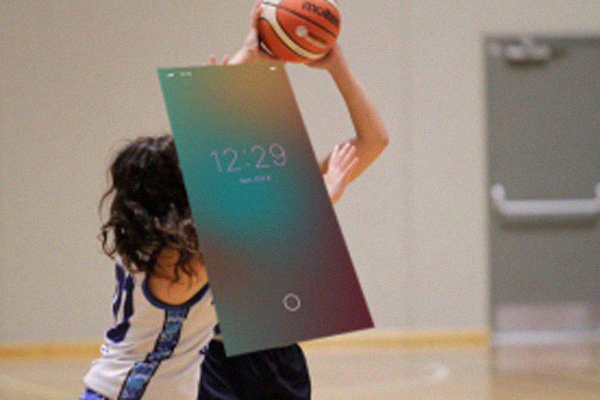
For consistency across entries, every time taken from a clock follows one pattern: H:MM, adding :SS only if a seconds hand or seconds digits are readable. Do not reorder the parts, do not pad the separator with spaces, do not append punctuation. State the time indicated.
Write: 12:29
